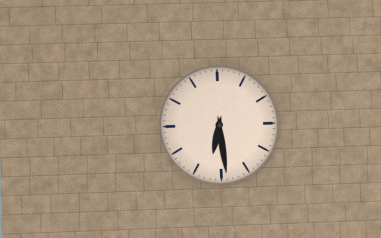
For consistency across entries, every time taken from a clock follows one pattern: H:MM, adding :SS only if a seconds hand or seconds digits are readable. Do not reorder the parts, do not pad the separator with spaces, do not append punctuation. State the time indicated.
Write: 6:29
